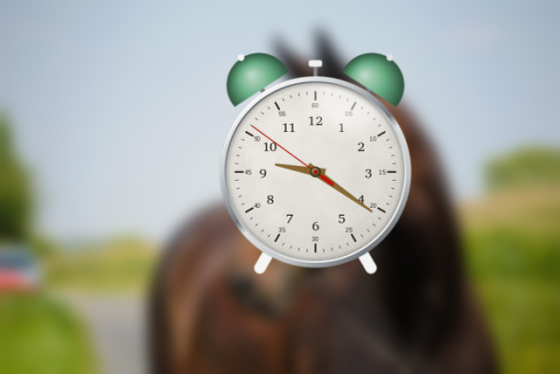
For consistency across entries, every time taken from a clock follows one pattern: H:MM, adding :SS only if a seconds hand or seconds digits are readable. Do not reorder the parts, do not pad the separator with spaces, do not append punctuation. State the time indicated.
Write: 9:20:51
